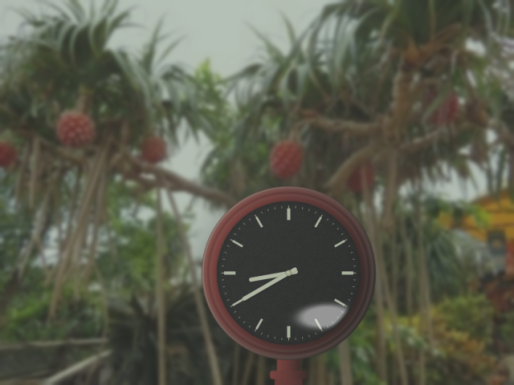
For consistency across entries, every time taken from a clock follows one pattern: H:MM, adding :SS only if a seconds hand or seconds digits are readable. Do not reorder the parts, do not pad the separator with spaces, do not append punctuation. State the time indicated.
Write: 8:40
